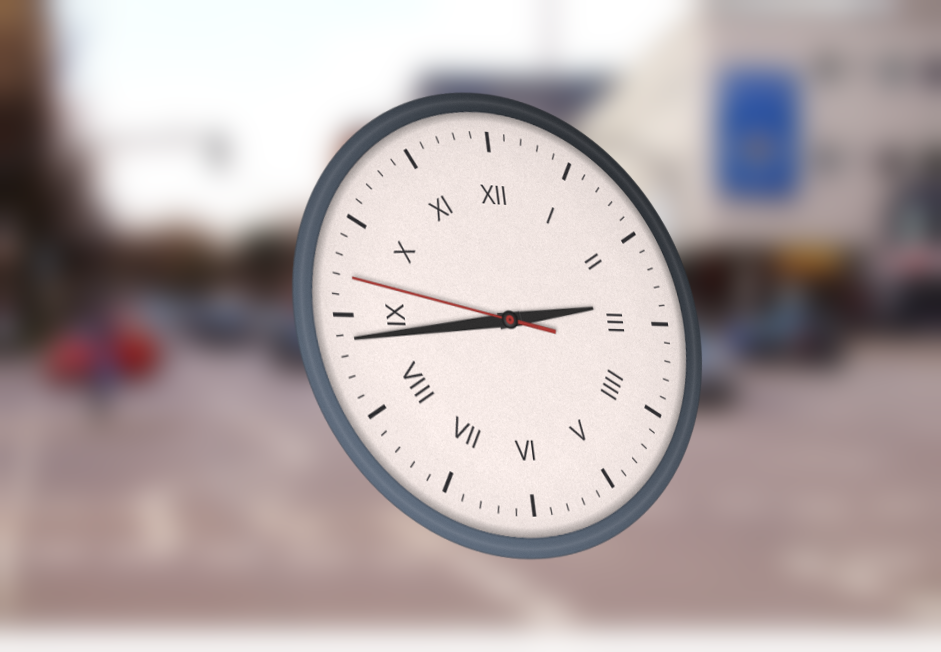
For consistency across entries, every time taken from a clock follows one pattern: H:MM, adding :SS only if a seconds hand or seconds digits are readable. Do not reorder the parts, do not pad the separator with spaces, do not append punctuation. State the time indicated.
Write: 2:43:47
